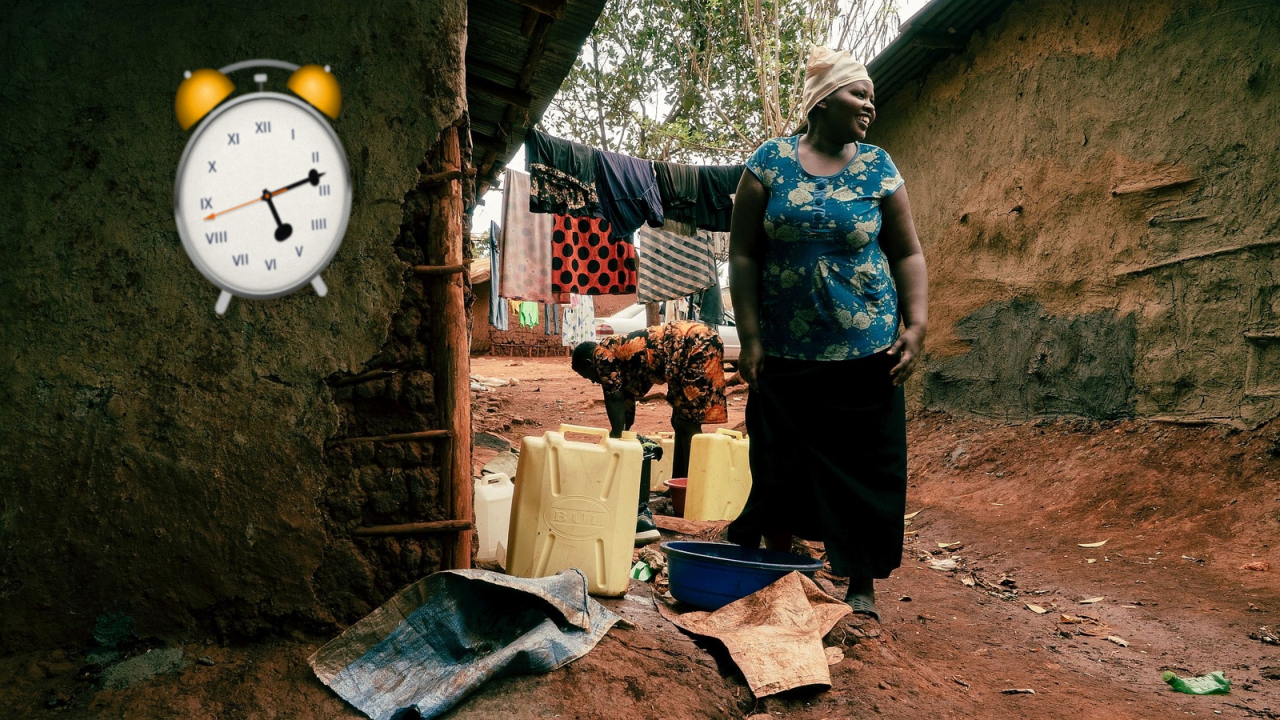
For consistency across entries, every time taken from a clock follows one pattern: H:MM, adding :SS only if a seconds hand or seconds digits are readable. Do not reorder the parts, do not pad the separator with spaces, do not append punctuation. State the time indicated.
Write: 5:12:43
